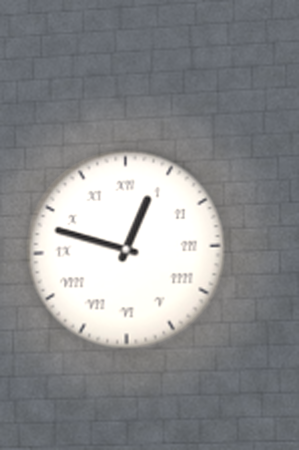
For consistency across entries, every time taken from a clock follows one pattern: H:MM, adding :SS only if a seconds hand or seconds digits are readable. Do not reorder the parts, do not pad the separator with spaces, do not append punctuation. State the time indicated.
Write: 12:48
